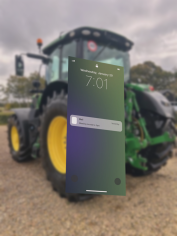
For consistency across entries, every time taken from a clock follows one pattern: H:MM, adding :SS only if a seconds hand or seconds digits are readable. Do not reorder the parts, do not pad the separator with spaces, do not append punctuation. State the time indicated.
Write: 7:01
